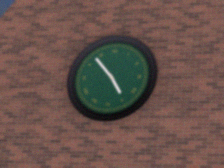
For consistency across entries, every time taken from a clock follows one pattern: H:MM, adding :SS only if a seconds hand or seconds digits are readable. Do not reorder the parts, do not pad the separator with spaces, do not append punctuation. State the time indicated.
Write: 4:53
